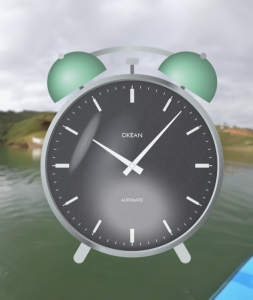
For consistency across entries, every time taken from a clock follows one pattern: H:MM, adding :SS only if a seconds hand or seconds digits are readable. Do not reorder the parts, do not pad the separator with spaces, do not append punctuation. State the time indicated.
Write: 10:07
